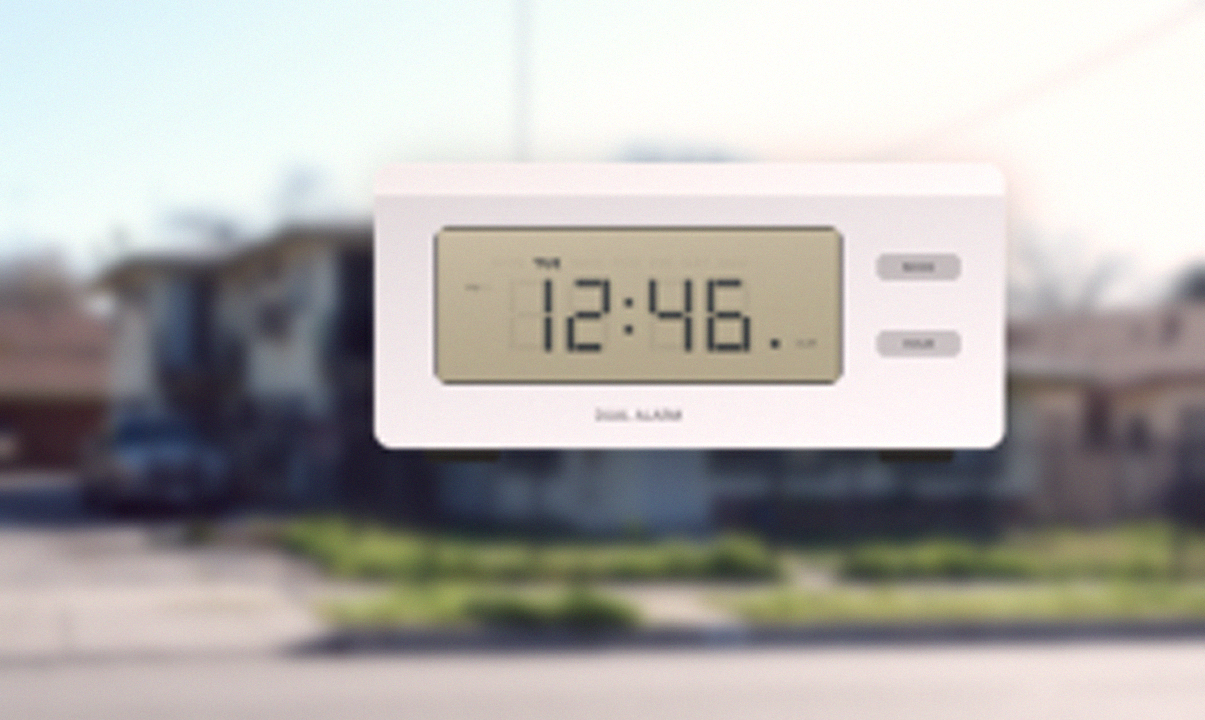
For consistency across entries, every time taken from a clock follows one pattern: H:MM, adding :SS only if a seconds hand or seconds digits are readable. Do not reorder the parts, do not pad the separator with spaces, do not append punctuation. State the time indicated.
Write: 12:46
